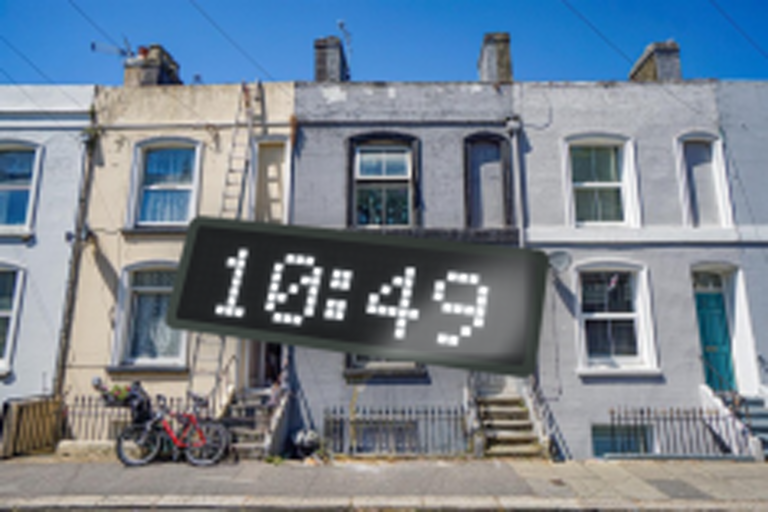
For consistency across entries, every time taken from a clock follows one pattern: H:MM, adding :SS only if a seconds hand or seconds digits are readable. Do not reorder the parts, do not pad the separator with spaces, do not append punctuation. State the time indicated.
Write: 10:49
